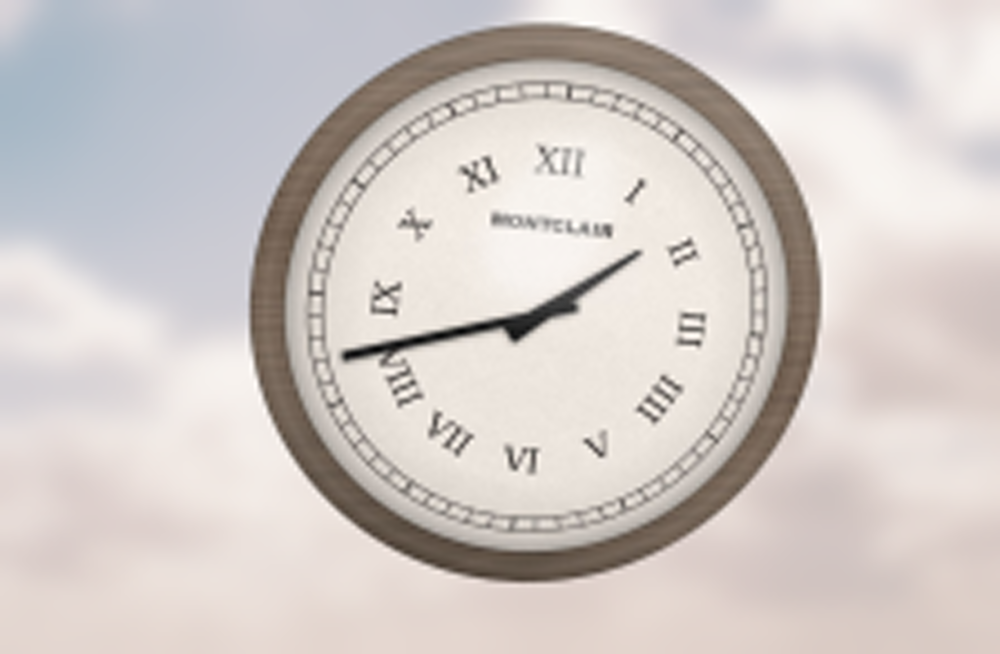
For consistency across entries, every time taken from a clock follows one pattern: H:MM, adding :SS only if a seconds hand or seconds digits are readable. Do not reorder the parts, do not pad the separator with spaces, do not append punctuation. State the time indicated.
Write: 1:42
